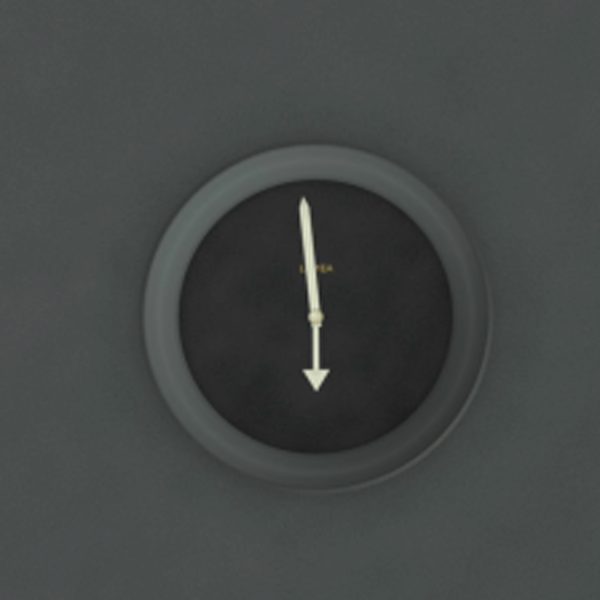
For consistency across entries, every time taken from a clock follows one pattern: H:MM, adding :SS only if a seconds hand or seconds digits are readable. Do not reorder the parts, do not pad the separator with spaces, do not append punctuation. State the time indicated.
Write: 5:59
